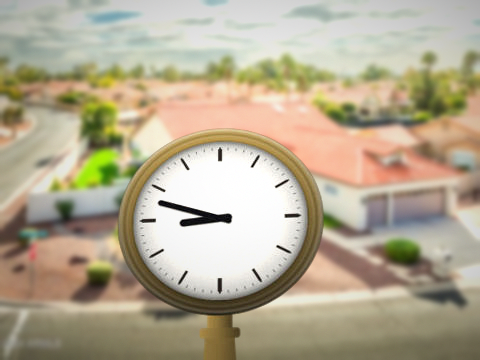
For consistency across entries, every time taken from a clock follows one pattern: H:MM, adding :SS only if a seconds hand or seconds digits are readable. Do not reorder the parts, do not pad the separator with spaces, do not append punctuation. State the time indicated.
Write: 8:48
